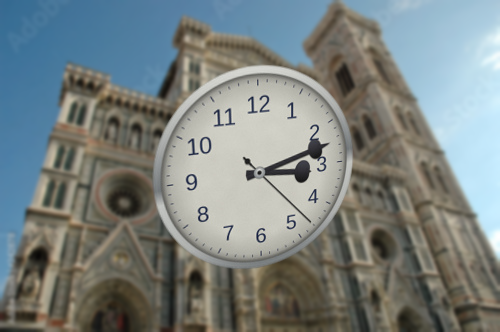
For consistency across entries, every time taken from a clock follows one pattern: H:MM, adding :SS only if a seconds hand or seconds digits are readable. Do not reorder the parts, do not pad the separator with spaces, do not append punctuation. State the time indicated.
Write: 3:12:23
